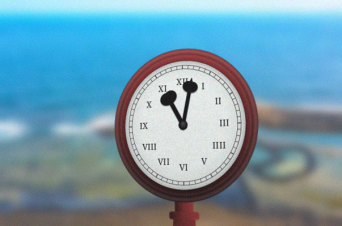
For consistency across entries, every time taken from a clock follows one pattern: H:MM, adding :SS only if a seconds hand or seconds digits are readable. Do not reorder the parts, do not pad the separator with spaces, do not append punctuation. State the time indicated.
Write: 11:02
